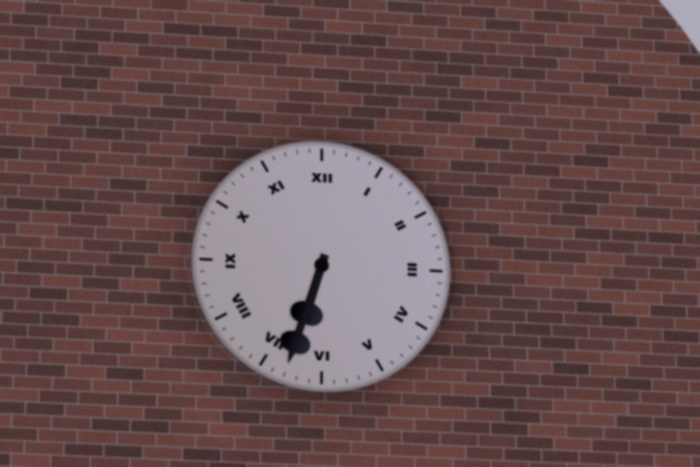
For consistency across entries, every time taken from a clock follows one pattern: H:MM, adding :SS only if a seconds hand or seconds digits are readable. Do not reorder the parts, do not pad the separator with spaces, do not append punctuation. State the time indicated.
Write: 6:33
